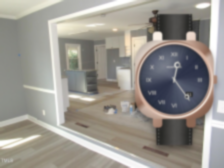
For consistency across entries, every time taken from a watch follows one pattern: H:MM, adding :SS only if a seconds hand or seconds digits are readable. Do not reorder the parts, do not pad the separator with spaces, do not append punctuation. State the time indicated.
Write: 12:24
